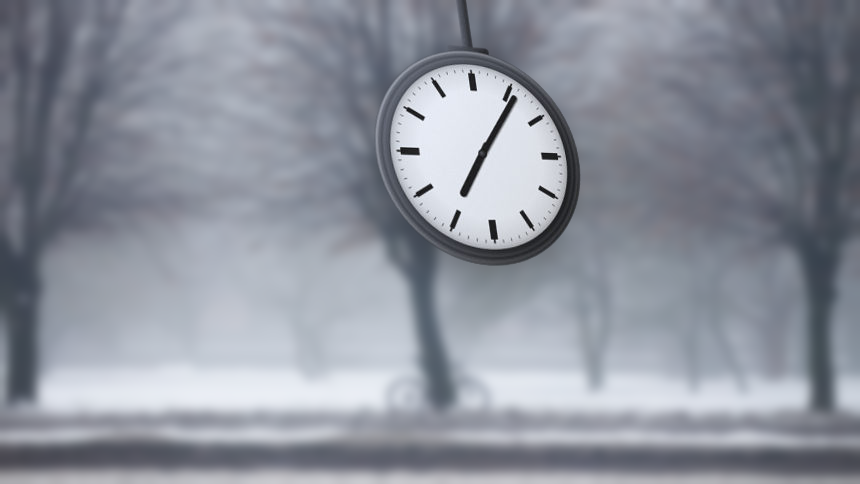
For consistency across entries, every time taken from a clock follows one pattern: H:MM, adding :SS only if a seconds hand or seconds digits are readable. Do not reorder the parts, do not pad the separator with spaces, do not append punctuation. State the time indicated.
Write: 7:06
